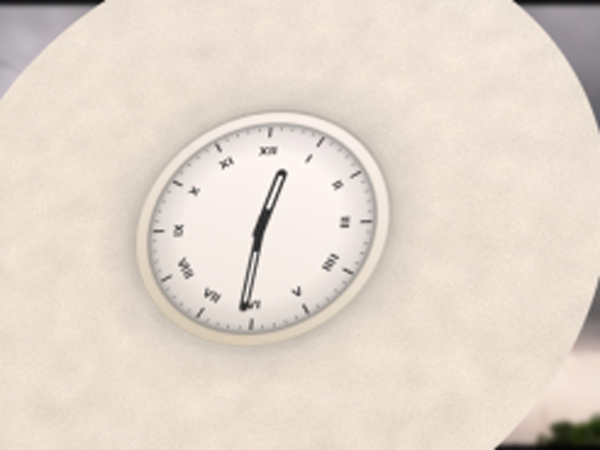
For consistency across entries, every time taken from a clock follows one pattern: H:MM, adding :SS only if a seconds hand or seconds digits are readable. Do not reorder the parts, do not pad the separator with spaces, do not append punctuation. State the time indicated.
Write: 12:31
